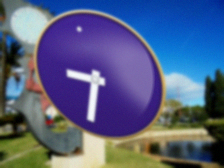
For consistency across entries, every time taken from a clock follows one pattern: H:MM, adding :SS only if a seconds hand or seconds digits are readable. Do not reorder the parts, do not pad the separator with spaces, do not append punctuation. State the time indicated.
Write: 9:34
